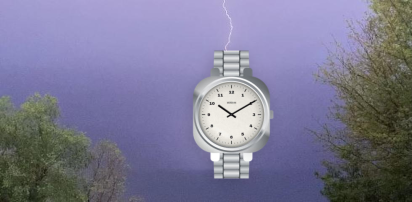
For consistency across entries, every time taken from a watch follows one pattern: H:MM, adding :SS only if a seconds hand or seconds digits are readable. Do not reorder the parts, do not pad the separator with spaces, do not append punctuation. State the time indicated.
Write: 10:10
